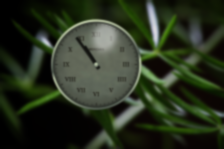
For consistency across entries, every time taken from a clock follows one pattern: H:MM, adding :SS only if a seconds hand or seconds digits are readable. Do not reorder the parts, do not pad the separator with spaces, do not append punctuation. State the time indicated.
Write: 10:54
